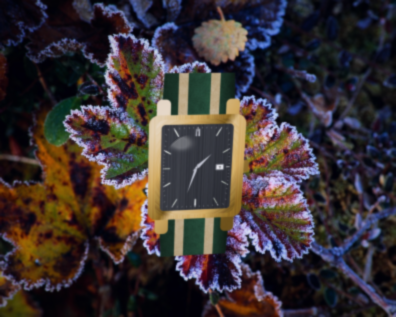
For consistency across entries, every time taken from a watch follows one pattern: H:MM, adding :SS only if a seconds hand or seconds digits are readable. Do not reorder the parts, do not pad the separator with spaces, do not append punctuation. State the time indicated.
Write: 1:33
